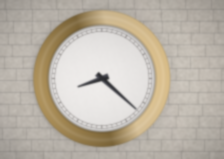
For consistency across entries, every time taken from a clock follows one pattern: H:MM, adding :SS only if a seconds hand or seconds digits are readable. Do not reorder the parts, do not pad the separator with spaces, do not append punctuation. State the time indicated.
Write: 8:22
